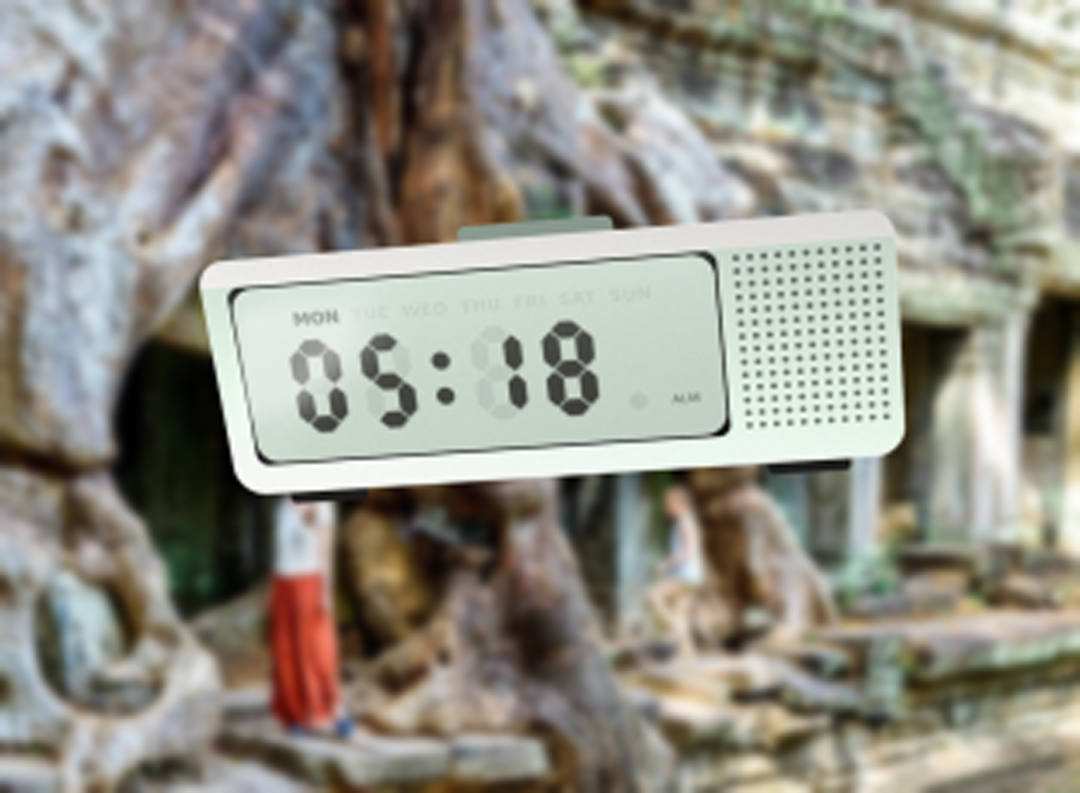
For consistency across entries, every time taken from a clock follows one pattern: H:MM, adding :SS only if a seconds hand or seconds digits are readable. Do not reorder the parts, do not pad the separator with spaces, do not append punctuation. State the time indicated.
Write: 5:18
